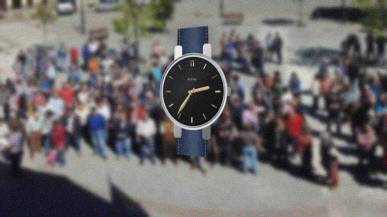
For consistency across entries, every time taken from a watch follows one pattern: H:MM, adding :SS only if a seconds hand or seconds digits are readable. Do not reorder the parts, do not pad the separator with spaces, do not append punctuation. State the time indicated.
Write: 2:36
